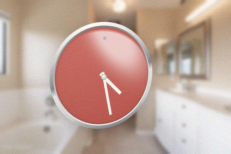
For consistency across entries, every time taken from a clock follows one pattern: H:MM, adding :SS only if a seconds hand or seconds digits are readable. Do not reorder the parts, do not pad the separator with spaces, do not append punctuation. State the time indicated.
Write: 4:28
